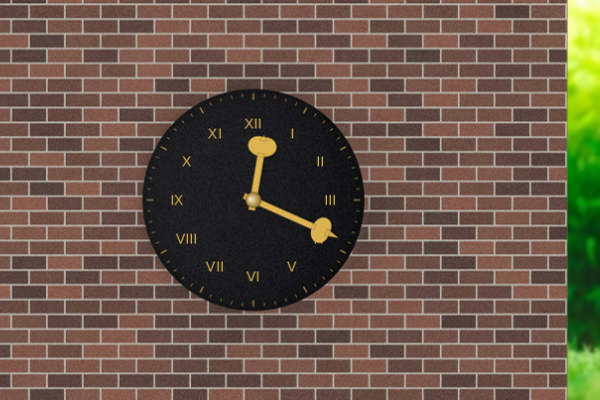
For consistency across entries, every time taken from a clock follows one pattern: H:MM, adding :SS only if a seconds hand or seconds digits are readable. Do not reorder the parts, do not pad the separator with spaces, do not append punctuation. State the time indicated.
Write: 12:19
